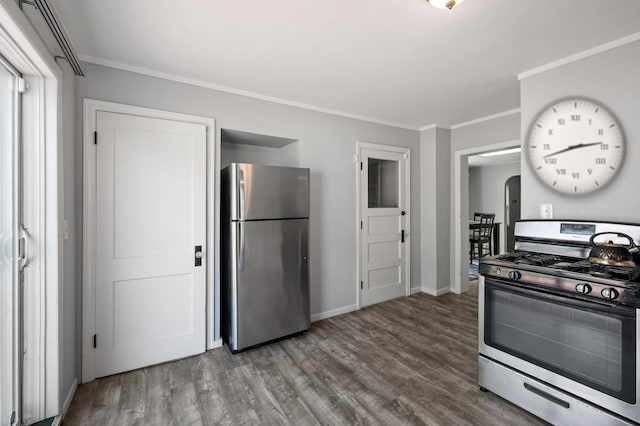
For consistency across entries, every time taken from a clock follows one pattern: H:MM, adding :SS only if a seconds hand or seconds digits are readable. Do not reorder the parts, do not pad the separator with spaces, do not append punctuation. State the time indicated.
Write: 2:42
